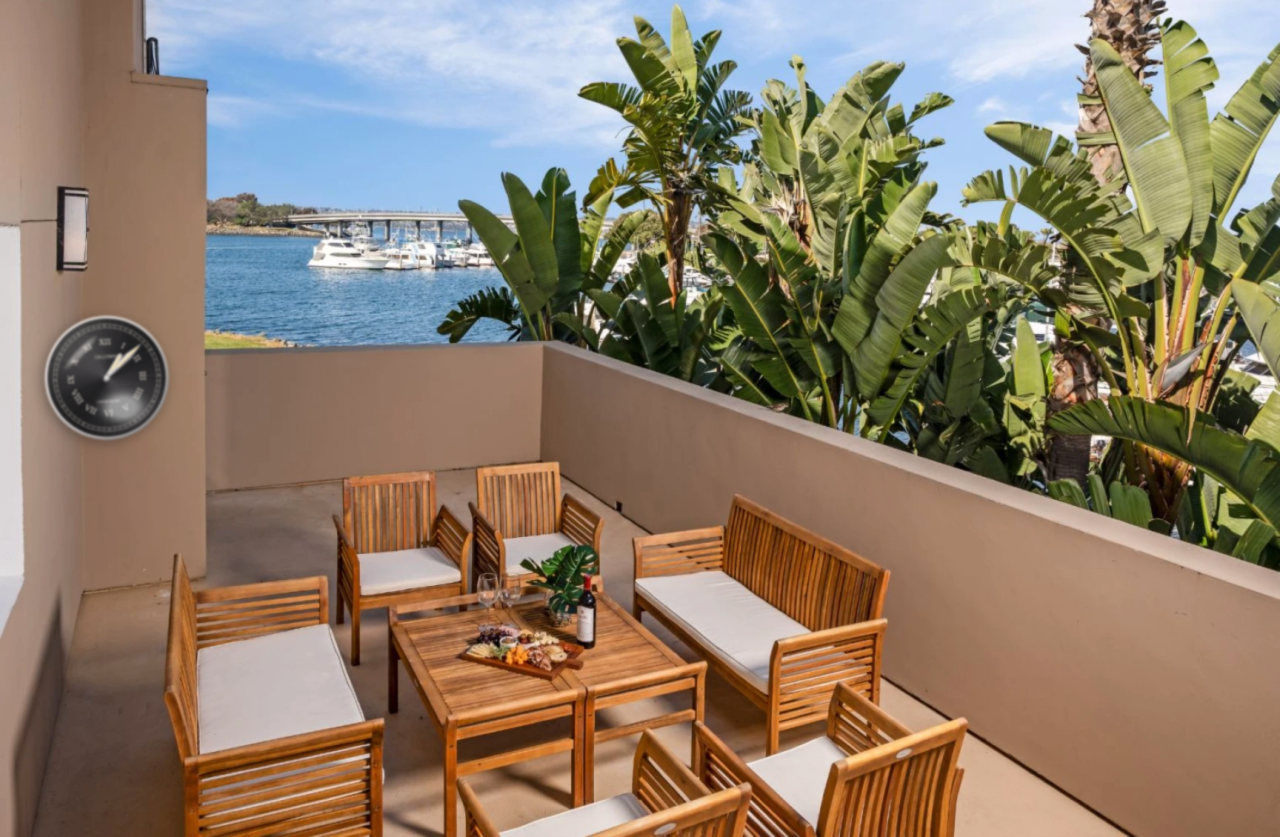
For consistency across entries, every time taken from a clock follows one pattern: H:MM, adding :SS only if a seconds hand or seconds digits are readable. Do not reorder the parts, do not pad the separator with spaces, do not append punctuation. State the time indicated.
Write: 1:08
